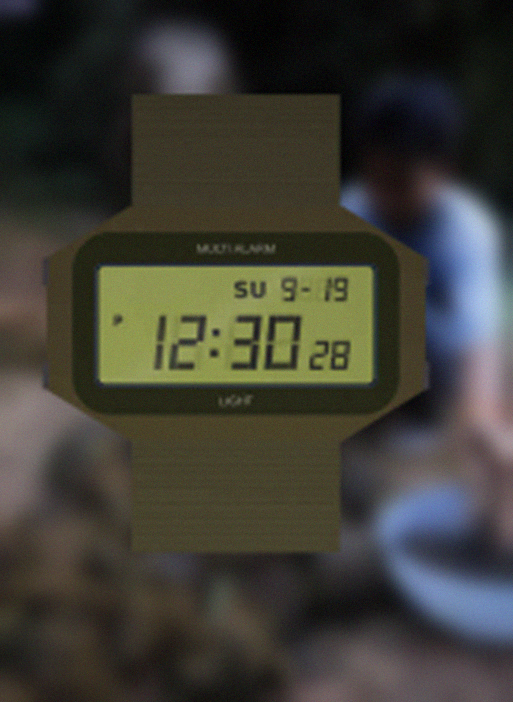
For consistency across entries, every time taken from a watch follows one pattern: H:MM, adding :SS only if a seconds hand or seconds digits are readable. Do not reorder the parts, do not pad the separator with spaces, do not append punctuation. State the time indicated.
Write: 12:30:28
